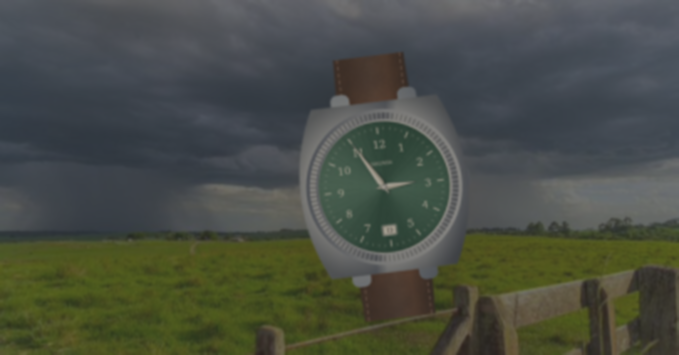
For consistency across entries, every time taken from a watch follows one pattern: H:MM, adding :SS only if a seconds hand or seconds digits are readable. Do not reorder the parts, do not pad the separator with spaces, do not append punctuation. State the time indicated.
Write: 2:55
